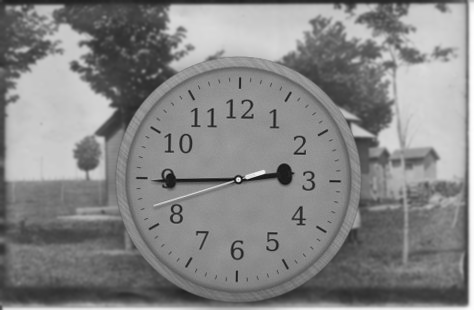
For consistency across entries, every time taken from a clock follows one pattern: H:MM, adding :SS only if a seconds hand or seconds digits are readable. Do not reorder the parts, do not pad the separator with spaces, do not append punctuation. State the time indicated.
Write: 2:44:42
